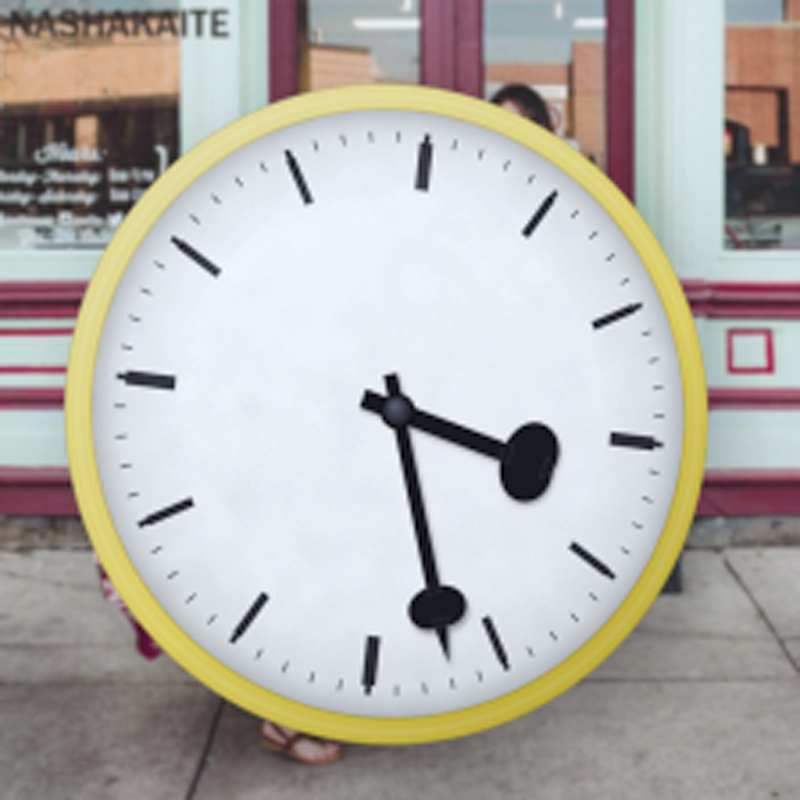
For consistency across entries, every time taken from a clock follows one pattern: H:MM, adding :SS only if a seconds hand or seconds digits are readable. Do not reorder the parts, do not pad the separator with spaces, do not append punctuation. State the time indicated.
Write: 3:27
